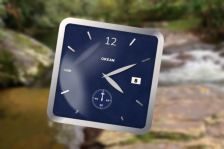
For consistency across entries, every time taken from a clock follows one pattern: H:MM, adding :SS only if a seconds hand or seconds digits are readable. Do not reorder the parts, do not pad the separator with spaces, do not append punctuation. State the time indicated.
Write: 4:10
